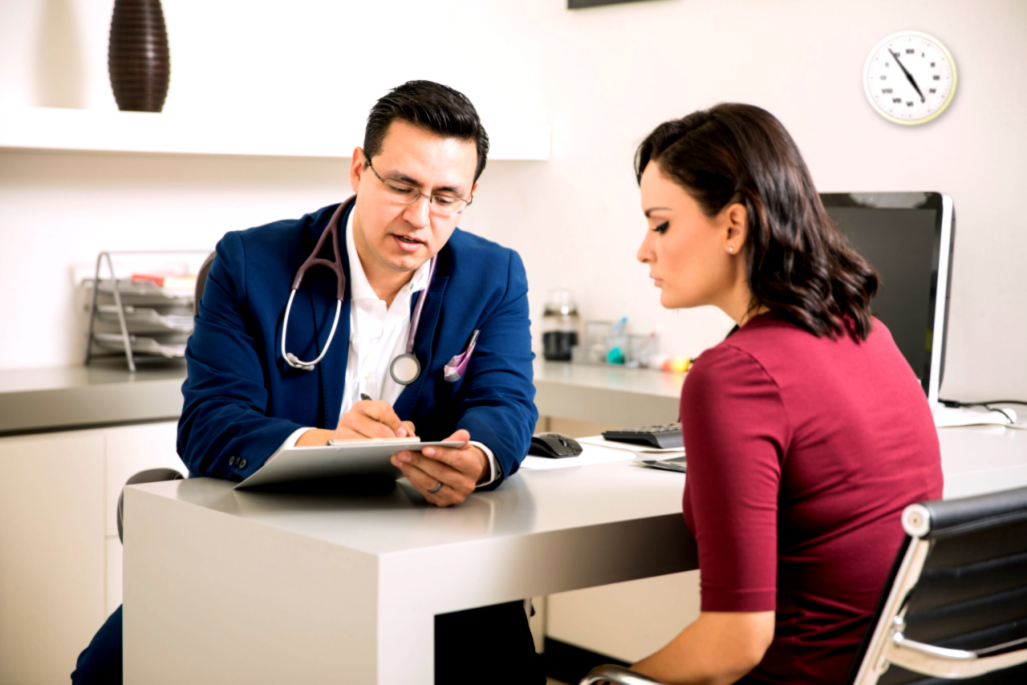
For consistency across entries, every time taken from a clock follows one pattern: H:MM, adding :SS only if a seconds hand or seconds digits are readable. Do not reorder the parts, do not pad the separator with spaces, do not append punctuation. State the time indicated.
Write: 4:54
